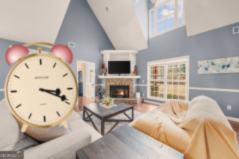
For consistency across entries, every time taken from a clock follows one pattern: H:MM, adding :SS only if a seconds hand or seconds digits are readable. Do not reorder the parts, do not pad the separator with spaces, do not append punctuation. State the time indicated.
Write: 3:19
